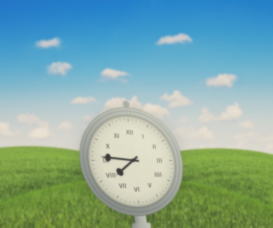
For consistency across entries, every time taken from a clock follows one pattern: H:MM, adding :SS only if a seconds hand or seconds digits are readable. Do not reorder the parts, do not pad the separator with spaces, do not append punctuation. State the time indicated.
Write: 7:46
